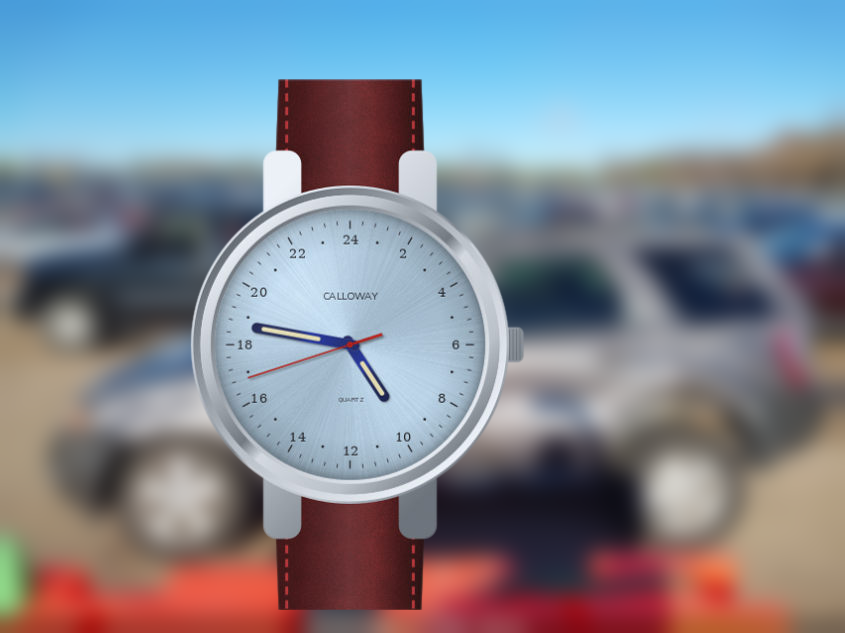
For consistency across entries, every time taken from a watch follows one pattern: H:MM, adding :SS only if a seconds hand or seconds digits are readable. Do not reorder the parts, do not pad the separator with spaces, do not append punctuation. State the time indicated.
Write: 9:46:42
